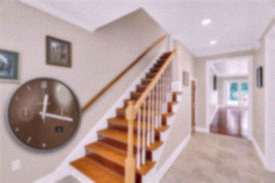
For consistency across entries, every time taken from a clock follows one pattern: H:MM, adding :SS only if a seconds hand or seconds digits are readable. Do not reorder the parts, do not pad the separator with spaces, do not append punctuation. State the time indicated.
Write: 12:17
